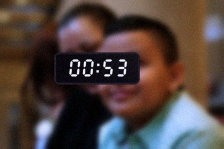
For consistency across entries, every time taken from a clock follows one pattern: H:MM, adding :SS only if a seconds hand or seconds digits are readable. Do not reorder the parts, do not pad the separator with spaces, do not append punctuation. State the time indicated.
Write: 0:53
